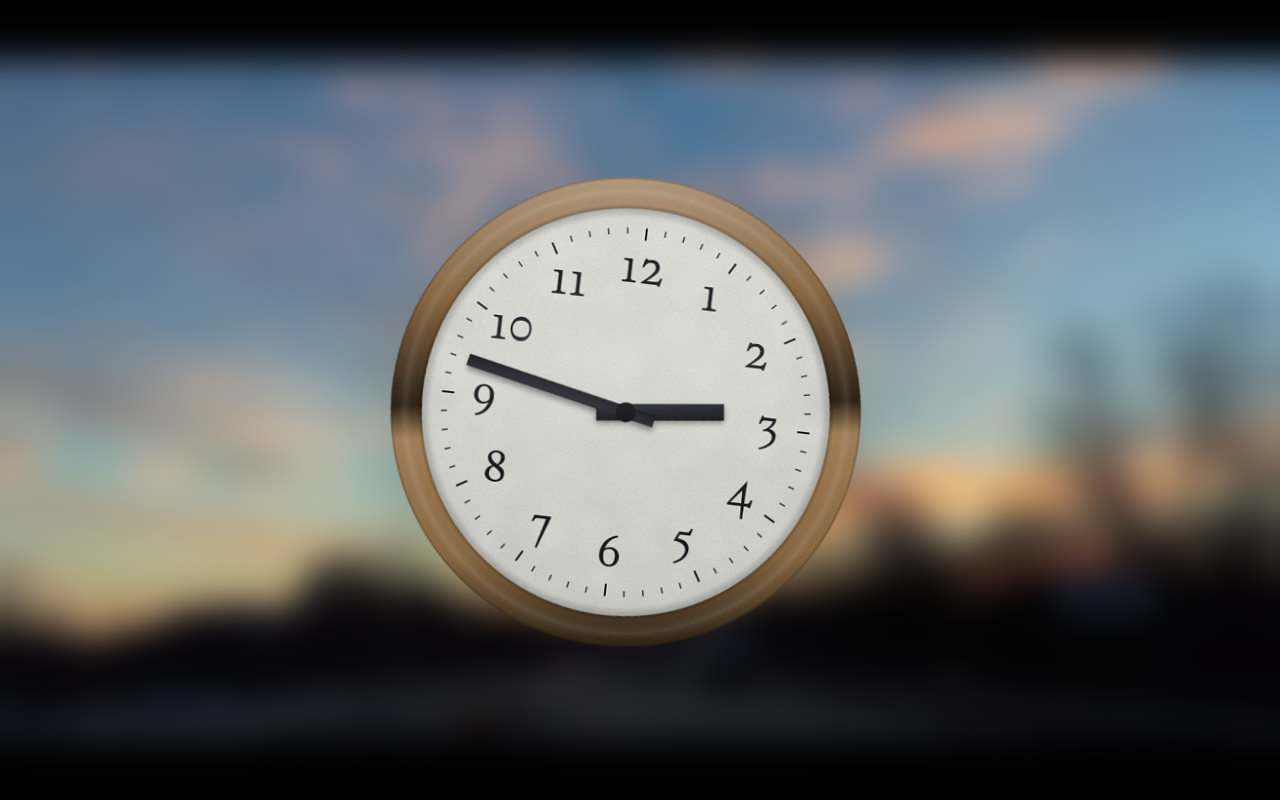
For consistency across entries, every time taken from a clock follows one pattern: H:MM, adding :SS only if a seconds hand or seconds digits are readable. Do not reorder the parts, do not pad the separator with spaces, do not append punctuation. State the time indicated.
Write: 2:47
